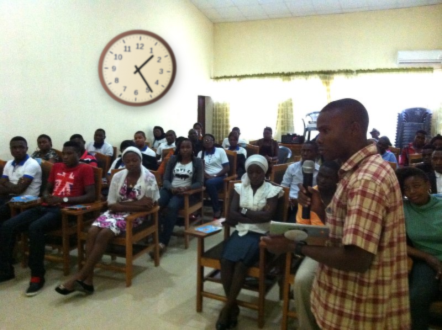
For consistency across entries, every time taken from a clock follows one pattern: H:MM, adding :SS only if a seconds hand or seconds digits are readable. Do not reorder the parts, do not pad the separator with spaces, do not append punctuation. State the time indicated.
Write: 1:24
